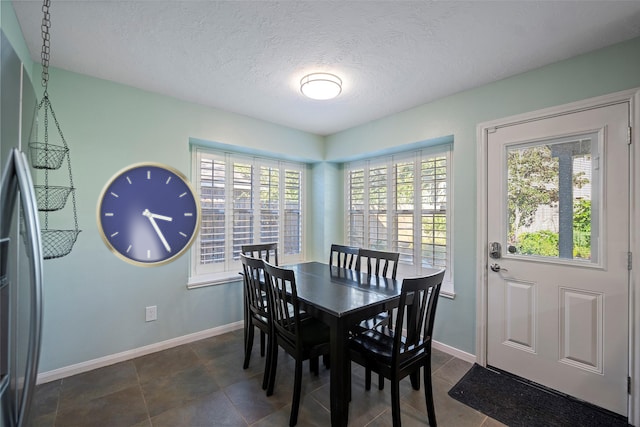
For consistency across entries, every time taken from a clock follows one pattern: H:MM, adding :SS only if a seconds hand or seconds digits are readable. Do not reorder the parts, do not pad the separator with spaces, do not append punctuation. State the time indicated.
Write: 3:25
